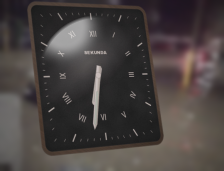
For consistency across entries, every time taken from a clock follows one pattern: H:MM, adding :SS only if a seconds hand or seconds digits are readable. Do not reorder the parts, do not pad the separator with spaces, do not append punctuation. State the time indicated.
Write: 6:32
